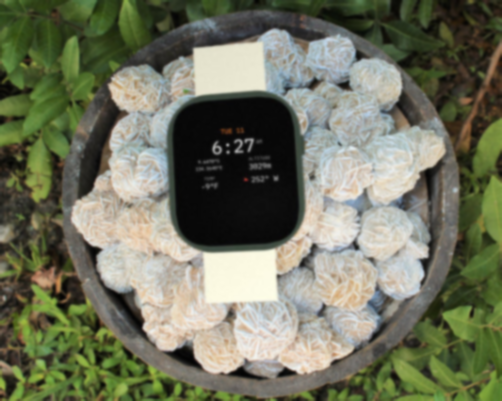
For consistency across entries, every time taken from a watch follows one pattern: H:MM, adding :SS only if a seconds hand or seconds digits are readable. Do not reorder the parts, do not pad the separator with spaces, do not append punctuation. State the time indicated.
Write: 6:27
